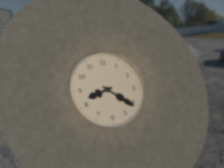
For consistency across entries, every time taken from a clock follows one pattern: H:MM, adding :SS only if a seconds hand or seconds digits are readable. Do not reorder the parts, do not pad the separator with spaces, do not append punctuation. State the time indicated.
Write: 8:21
